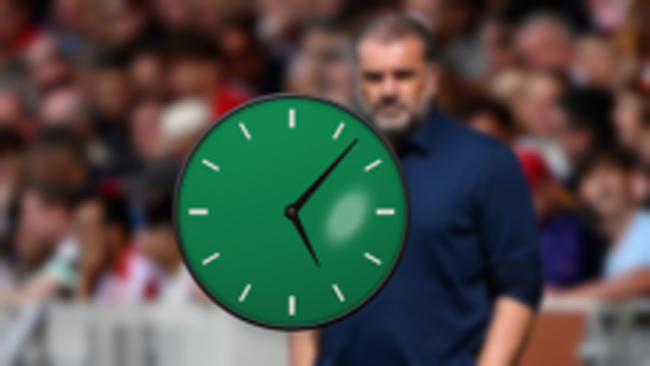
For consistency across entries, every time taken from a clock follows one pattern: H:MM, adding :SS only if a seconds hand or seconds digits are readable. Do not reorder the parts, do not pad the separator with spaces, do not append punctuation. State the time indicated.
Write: 5:07
